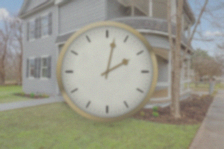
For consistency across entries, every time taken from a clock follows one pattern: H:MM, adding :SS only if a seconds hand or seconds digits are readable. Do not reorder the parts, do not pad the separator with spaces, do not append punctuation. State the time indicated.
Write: 2:02
